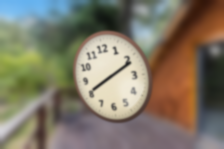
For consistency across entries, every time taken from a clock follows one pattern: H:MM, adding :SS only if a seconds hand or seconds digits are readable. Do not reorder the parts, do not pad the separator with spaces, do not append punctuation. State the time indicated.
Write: 8:11
